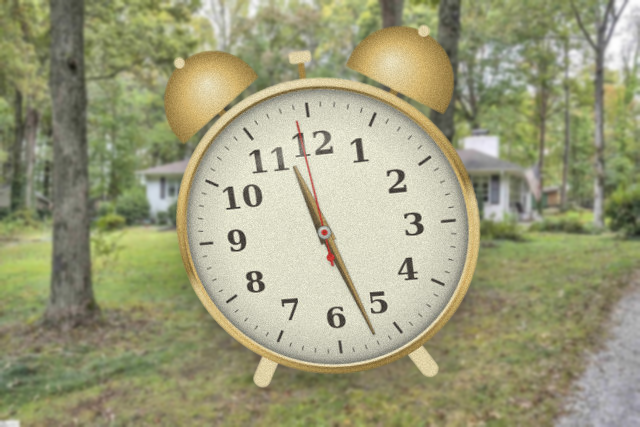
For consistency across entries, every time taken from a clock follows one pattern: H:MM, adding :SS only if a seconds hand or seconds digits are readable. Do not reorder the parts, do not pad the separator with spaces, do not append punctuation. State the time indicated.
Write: 11:26:59
